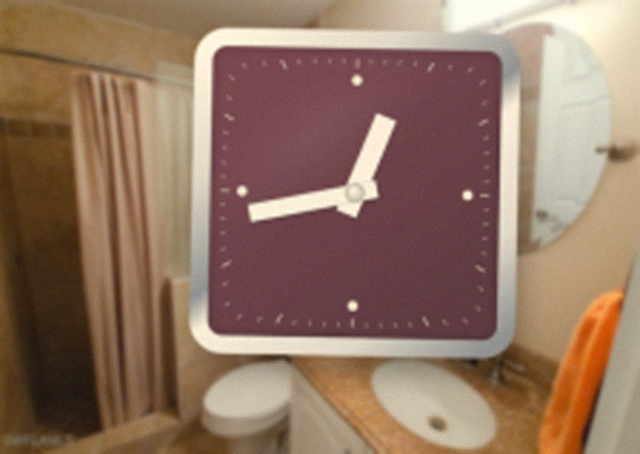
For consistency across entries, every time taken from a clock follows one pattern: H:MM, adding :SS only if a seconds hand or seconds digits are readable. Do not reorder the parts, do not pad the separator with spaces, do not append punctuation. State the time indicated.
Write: 12:43
